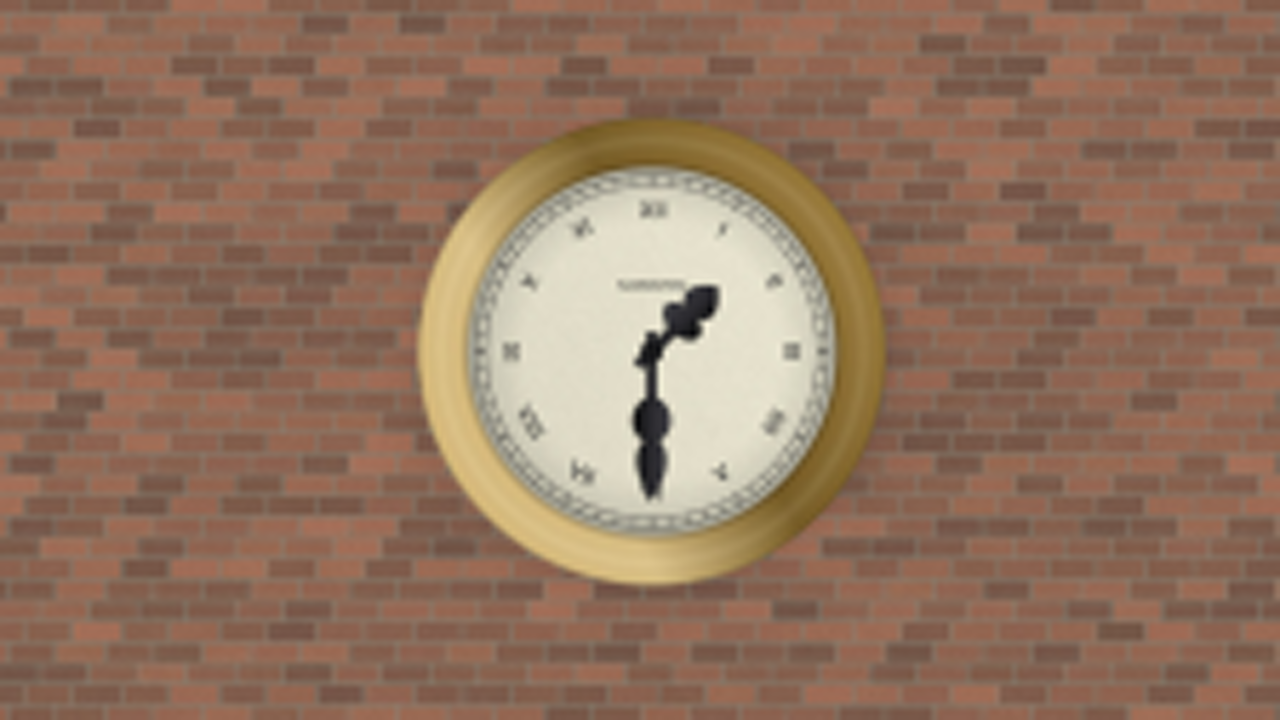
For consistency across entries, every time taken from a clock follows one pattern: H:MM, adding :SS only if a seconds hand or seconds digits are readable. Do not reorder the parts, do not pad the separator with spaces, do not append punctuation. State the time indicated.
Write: 1:30
